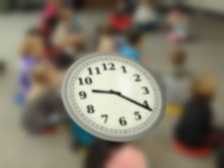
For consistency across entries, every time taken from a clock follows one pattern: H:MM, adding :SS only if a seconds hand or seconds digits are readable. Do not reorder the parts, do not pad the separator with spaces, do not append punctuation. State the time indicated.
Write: 9:21
